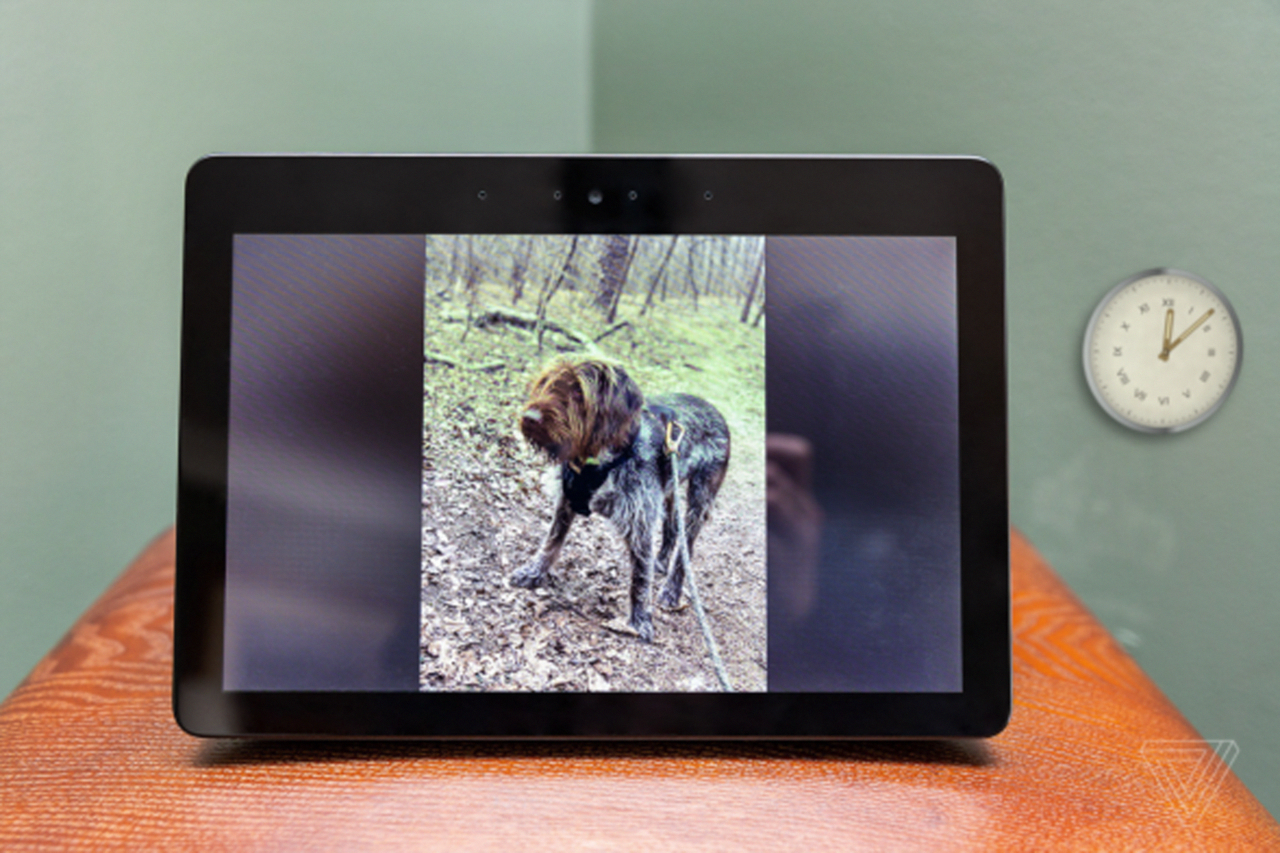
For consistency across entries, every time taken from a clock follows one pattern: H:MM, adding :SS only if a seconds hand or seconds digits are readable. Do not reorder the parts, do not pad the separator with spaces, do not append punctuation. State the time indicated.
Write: 12:08
